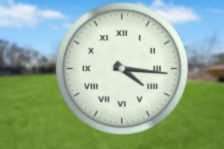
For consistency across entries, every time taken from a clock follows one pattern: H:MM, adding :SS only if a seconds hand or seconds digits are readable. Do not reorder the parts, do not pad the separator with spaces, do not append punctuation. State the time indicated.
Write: 4:16
